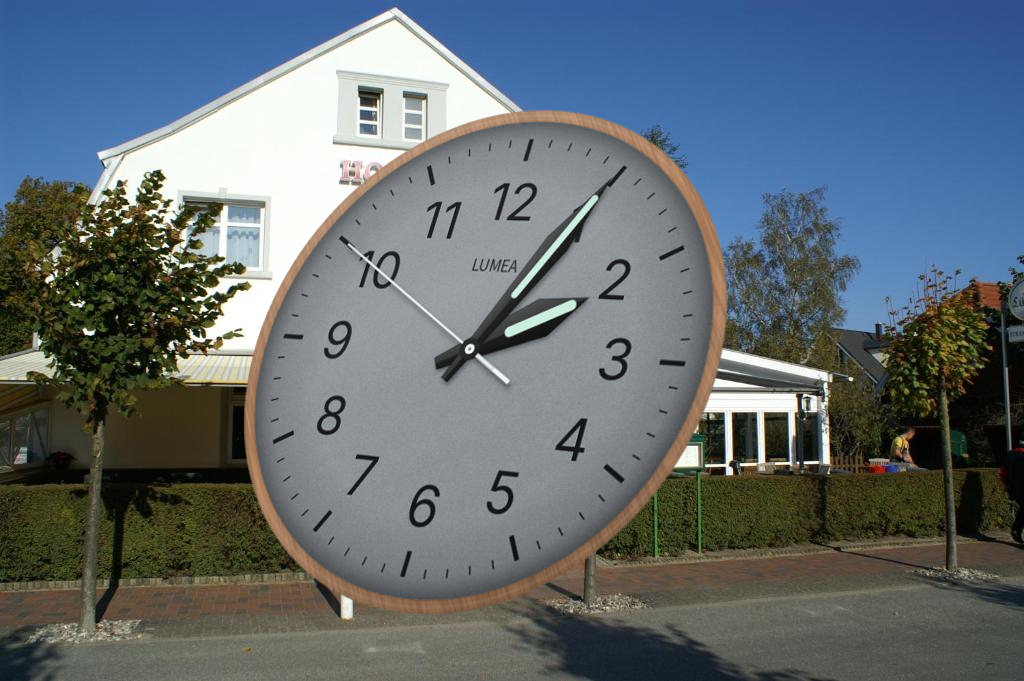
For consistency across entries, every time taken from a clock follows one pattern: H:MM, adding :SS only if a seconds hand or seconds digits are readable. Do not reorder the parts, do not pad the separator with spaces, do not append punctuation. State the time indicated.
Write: 2:04:50
